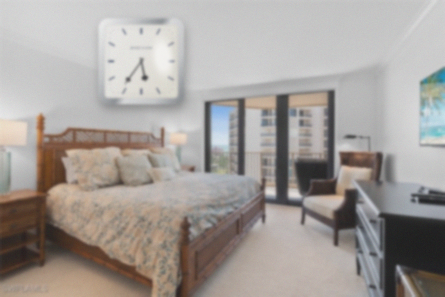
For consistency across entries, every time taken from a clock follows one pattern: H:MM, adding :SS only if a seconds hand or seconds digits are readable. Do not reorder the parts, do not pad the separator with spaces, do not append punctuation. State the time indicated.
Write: 5:36
